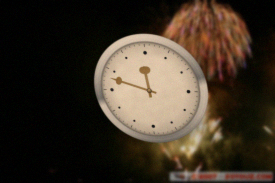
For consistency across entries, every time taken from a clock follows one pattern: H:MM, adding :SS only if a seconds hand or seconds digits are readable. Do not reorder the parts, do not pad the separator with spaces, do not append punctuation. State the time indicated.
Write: 11:48
